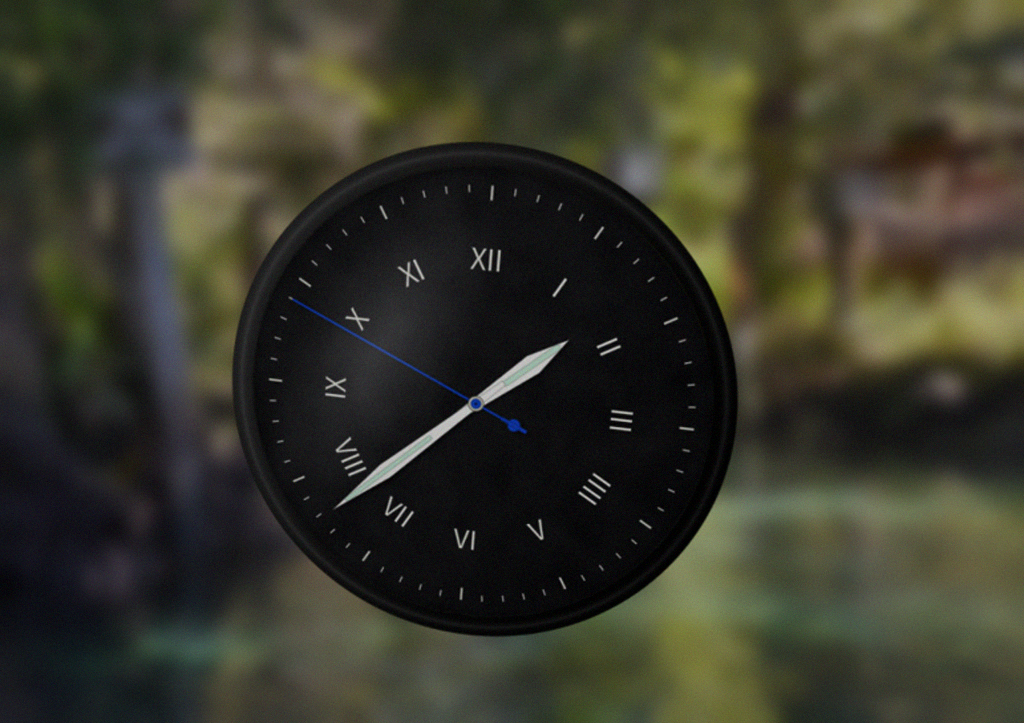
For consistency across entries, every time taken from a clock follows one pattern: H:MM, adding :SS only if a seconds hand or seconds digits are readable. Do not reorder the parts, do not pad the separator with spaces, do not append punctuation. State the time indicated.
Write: 1:37:49
